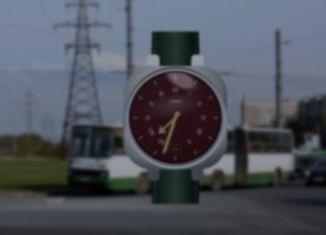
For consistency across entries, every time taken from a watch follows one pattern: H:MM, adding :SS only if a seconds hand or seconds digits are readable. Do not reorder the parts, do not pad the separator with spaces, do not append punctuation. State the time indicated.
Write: 7:33
